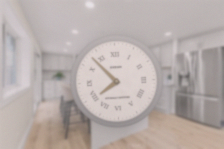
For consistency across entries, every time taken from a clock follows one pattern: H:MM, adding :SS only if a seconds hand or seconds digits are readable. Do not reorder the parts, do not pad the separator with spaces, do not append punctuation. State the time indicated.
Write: 7:53
